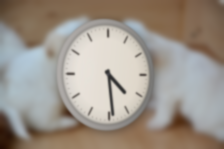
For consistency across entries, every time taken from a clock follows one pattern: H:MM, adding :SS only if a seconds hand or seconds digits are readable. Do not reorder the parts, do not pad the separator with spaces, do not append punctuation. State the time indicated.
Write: 4:29
